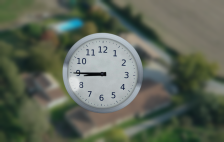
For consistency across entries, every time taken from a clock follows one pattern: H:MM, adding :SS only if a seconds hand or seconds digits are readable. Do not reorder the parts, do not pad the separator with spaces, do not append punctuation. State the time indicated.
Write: 8:45
